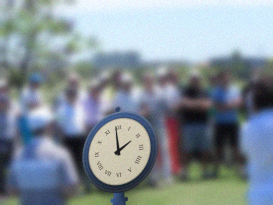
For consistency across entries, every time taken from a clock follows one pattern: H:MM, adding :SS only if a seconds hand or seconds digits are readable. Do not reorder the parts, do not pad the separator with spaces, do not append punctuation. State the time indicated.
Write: 1:59
